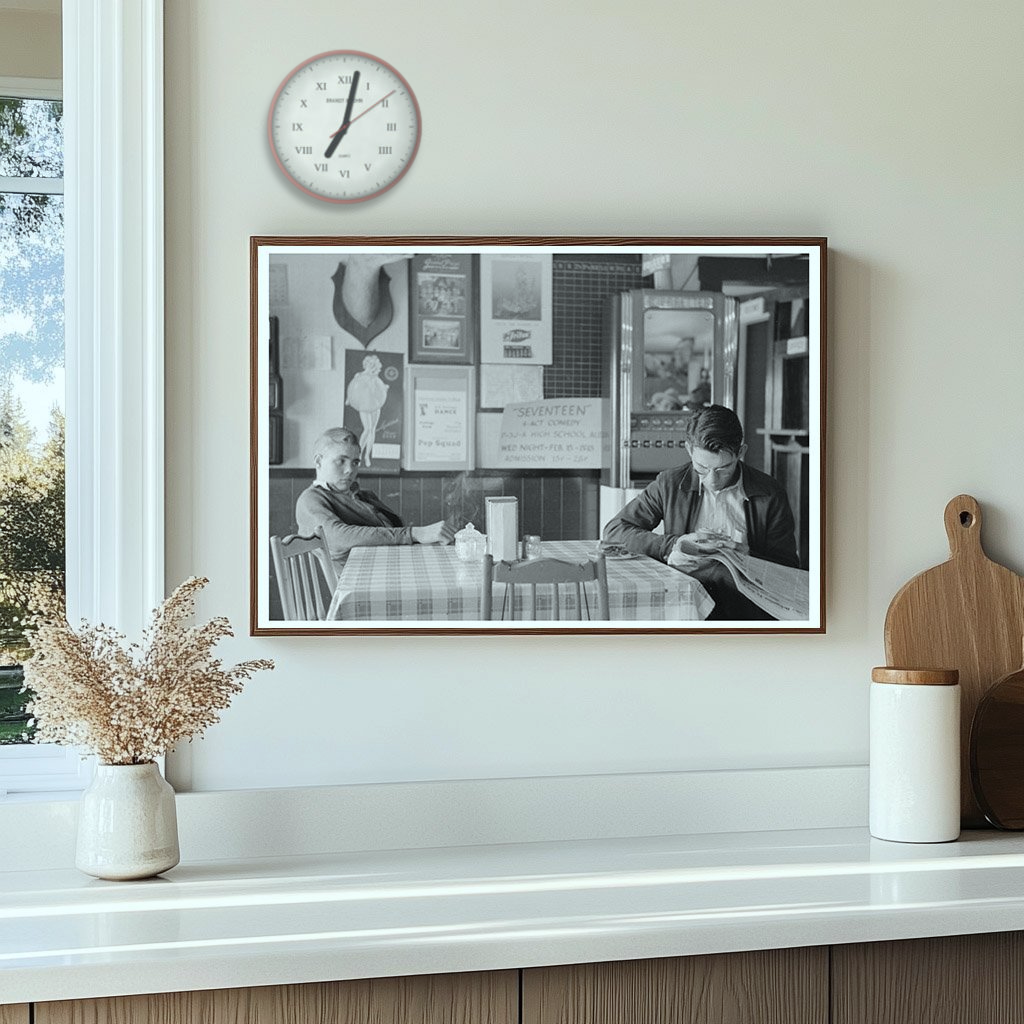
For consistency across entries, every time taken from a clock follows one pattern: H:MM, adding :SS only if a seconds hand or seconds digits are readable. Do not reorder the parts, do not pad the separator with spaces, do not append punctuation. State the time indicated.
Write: 7:02:09
